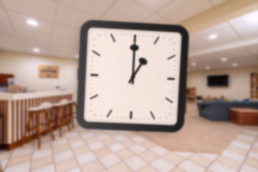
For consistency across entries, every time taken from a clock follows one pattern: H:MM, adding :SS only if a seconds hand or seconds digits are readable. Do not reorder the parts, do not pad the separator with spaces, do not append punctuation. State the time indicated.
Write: 1:00
